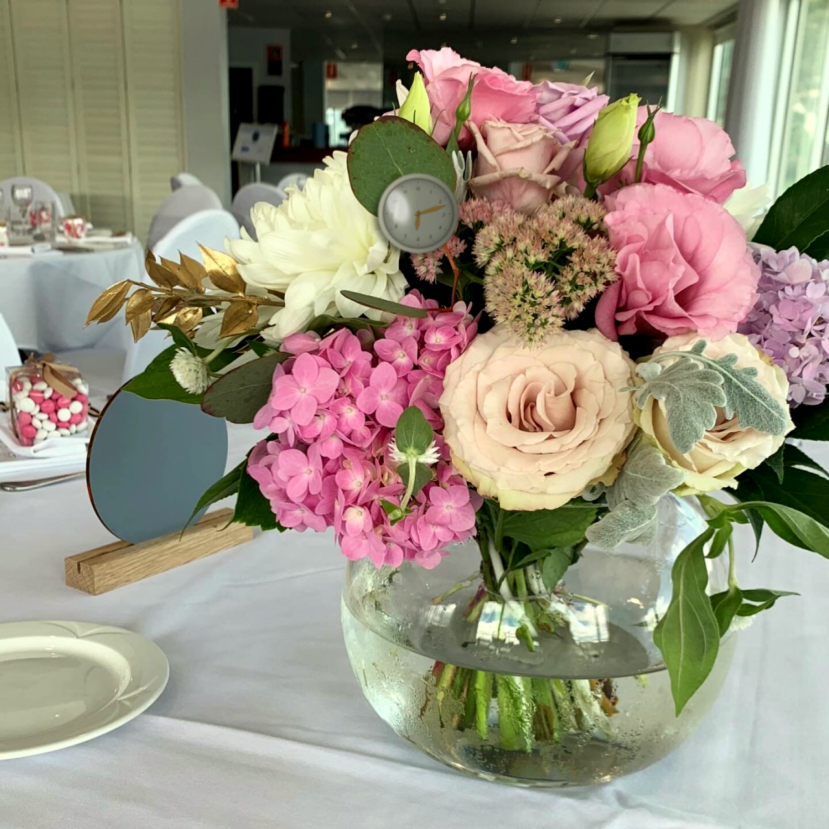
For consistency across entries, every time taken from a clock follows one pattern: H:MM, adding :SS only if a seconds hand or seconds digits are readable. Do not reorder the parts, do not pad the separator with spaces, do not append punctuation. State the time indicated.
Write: 6:12
